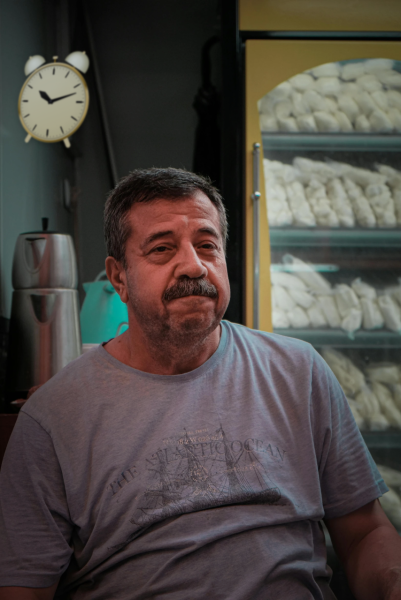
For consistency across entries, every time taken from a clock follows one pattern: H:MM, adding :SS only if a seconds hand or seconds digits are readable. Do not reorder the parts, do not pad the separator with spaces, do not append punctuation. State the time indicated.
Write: 10:12
